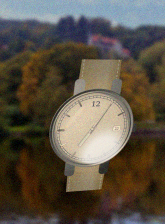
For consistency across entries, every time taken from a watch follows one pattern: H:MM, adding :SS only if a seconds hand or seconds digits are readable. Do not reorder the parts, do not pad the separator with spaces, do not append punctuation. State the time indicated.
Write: 7:05
